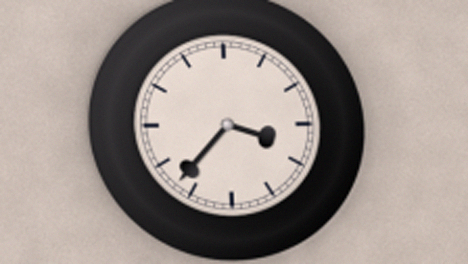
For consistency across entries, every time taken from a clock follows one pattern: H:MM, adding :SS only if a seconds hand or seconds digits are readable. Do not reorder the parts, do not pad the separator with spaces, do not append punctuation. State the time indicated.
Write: 3:37
